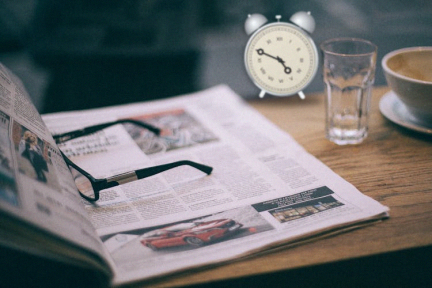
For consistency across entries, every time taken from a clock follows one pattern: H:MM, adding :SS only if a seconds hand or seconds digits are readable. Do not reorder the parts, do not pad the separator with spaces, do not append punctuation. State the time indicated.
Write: 4:49
